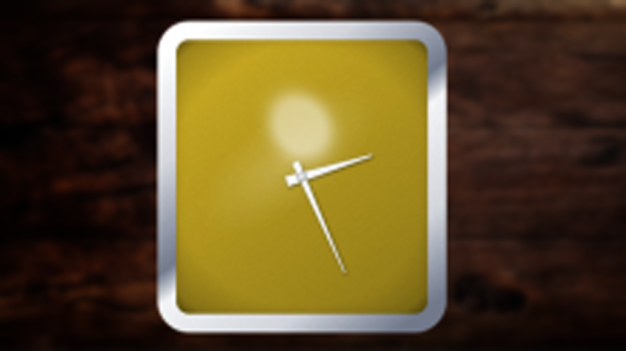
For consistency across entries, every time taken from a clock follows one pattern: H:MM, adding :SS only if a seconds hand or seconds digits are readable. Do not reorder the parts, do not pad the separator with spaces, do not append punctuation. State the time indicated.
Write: 2:26
